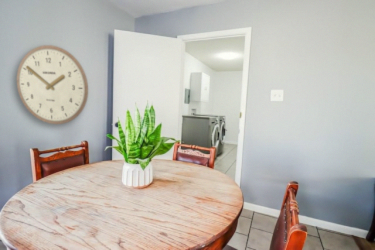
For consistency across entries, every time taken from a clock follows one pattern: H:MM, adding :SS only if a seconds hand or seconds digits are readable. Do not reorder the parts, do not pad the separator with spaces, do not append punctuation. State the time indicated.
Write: 1:51
